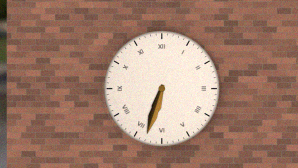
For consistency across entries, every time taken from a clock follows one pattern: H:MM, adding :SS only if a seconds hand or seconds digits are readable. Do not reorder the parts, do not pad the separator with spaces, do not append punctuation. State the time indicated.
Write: 6:33
